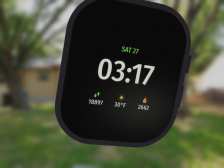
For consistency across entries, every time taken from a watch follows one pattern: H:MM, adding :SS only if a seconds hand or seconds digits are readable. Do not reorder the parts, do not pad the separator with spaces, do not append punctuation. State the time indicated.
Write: 3:17
